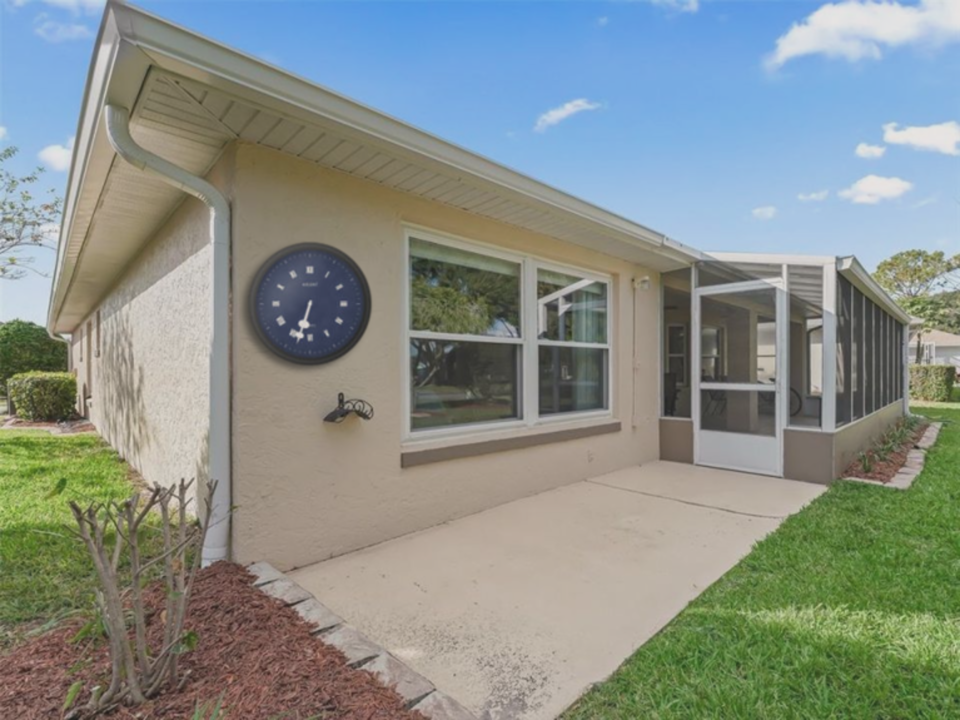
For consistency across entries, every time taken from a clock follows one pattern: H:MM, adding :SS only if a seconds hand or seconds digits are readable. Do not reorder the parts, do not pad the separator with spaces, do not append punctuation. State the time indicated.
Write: 6:33
